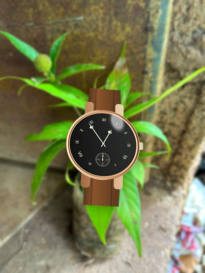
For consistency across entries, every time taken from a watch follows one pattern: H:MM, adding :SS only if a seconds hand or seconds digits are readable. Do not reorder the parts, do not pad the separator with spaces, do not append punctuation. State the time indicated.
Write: 12:54
